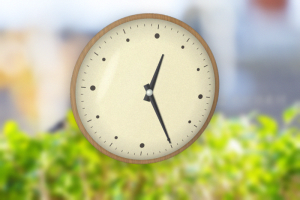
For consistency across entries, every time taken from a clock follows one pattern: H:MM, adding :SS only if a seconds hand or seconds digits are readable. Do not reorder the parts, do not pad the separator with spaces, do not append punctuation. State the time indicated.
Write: 12:25
